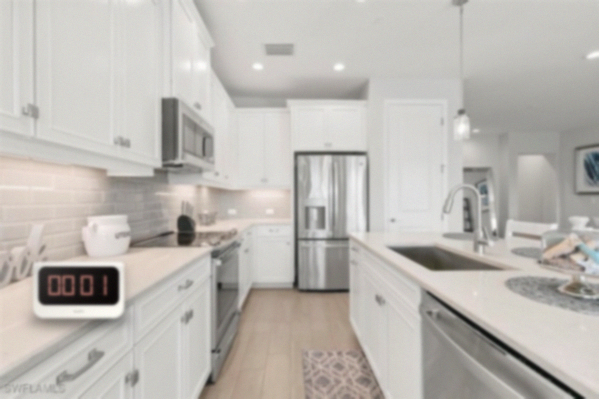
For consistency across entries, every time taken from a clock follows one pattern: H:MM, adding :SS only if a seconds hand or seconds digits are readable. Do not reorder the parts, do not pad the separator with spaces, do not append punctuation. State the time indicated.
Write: 0:01
